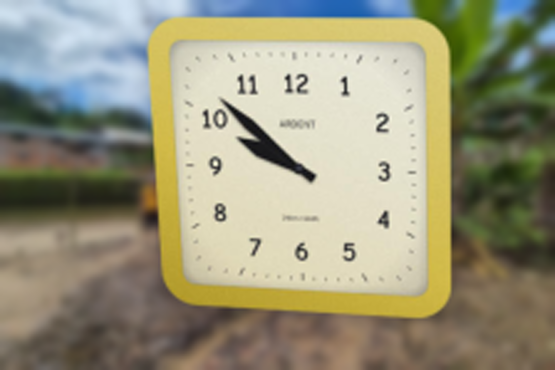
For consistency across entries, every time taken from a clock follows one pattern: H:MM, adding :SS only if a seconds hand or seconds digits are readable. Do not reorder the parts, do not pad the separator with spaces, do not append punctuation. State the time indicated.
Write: 9:52
